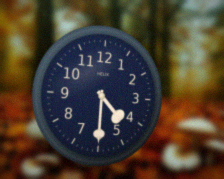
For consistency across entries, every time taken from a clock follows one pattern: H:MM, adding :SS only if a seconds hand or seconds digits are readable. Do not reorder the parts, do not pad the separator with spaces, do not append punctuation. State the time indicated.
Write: 4:30
